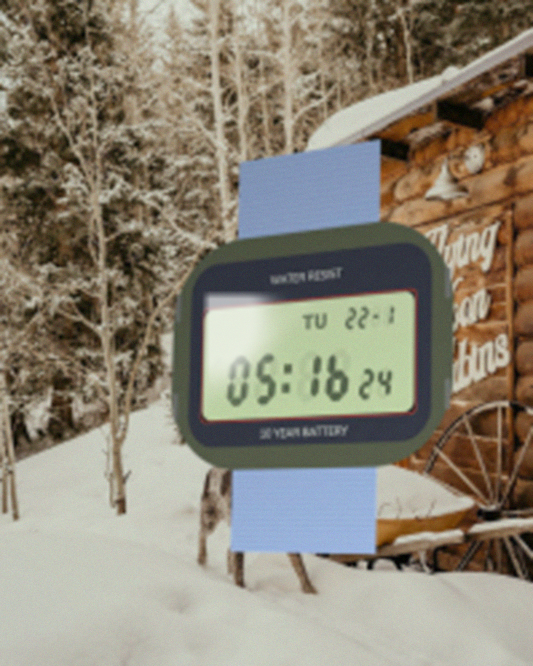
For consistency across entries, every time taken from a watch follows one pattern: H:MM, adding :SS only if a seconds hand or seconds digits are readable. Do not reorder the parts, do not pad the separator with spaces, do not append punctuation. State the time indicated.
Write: 5:16:24
